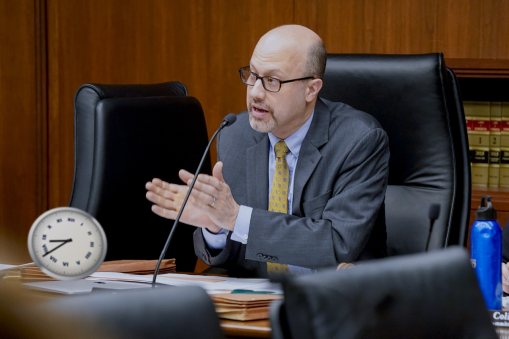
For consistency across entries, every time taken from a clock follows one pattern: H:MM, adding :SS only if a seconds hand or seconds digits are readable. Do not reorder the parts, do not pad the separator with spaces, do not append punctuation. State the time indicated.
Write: 8:38
